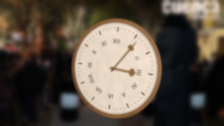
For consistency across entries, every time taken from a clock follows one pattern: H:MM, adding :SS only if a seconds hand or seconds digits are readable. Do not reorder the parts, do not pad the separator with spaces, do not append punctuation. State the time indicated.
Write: 3:06
